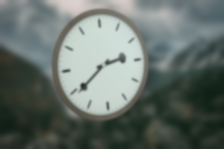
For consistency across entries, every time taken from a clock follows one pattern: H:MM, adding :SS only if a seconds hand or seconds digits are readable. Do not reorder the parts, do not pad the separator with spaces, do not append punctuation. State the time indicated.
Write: 2:39
